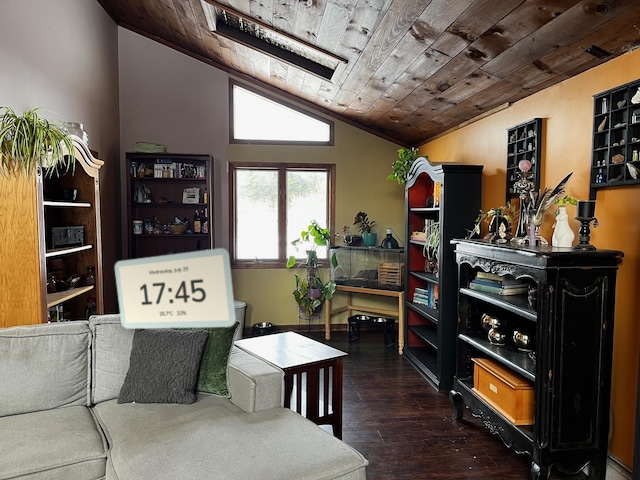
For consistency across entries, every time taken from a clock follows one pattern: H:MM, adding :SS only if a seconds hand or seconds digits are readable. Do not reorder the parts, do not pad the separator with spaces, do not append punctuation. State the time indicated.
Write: 17:45
